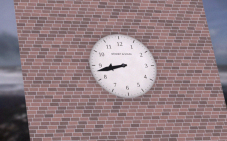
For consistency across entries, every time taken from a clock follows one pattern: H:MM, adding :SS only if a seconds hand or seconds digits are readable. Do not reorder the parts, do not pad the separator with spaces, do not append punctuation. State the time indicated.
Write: 8:43
